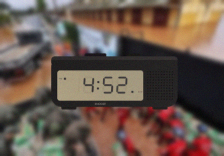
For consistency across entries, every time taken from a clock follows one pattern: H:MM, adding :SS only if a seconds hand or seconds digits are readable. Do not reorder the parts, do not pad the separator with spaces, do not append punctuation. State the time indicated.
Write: 4:52
